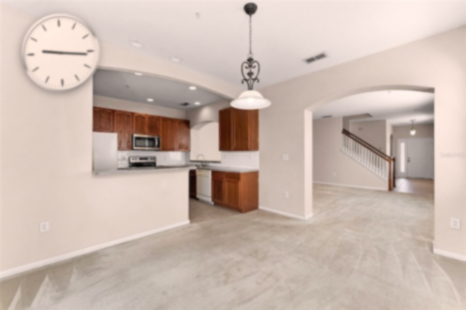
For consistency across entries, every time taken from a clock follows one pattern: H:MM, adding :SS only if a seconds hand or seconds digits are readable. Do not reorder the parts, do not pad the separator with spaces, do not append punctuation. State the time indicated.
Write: 9:16
